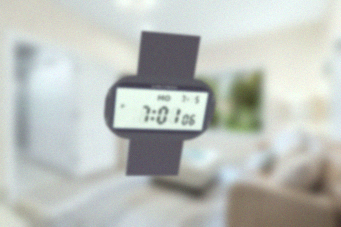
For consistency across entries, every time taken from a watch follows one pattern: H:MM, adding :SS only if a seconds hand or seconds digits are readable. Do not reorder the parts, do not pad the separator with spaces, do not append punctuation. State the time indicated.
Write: 7:01:06
